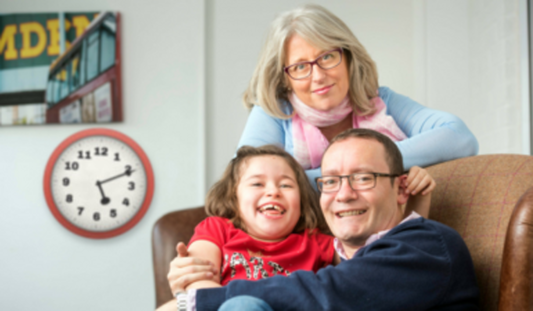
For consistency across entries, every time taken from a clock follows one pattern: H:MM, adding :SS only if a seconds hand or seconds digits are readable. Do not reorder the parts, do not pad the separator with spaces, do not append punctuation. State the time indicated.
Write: 5:11
